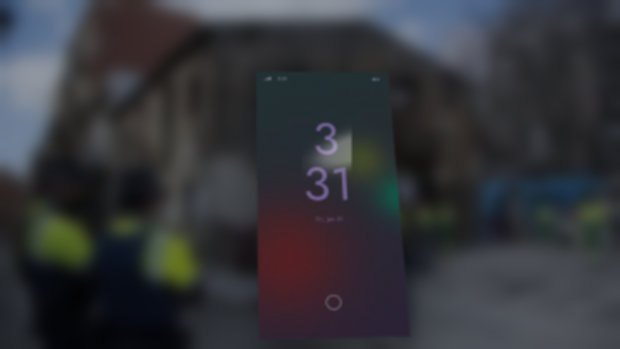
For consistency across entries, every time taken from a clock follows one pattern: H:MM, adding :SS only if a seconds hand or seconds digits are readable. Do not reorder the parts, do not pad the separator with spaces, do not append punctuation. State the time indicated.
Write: 3:31
